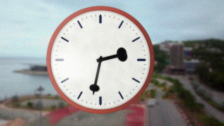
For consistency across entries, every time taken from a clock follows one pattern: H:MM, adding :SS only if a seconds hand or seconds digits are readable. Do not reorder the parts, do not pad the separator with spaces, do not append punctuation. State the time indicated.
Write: 2:32
